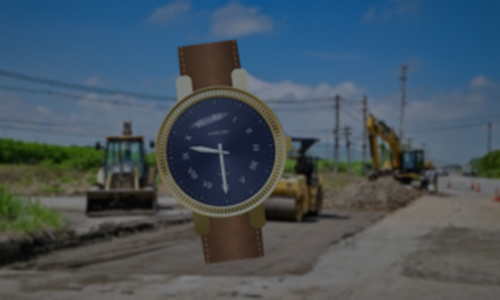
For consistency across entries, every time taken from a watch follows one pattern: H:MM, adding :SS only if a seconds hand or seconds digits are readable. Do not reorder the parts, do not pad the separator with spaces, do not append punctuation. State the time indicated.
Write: 9:30
